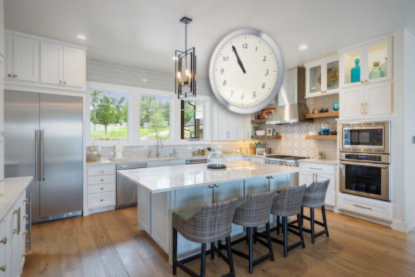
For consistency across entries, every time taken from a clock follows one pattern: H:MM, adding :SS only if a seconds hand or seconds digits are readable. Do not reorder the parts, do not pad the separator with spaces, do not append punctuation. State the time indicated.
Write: 10:55
